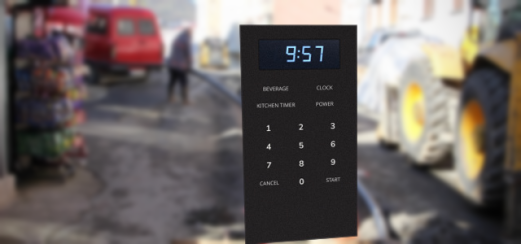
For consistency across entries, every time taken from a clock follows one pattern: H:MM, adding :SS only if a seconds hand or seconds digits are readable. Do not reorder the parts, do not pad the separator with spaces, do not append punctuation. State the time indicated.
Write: 9:57
